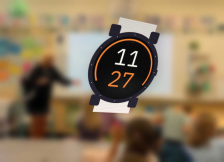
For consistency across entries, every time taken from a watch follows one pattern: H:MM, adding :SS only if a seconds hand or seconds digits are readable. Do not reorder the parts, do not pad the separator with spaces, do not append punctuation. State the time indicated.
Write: 11:27
